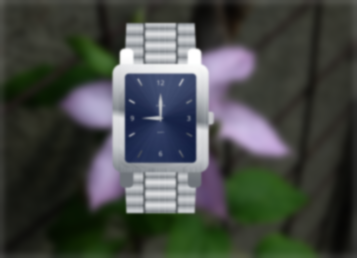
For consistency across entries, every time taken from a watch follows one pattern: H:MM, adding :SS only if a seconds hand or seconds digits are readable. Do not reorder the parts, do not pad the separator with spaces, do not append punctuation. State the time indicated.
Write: 9:00
